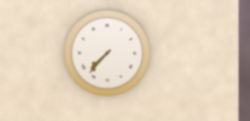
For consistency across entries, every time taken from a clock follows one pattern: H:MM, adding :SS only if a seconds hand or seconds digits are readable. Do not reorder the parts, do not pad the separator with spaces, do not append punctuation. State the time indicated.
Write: 7:37
